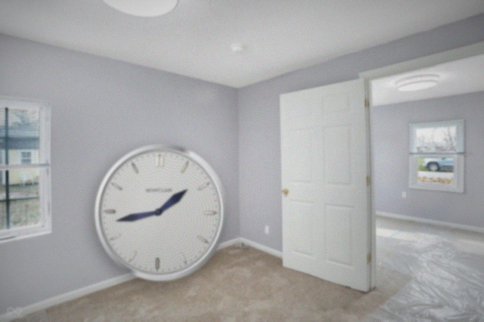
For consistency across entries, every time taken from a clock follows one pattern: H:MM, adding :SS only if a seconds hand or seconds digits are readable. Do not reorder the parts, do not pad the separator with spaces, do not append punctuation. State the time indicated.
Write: 1:43
